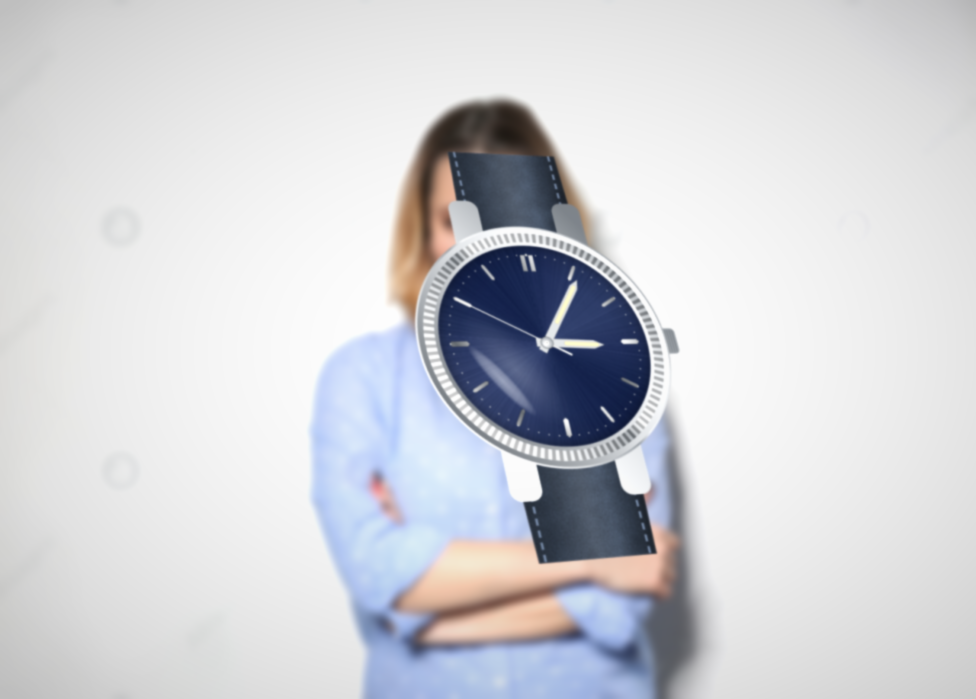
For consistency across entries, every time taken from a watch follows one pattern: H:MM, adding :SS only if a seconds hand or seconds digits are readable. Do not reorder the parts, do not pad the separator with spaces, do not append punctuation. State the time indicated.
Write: 3:05:50
